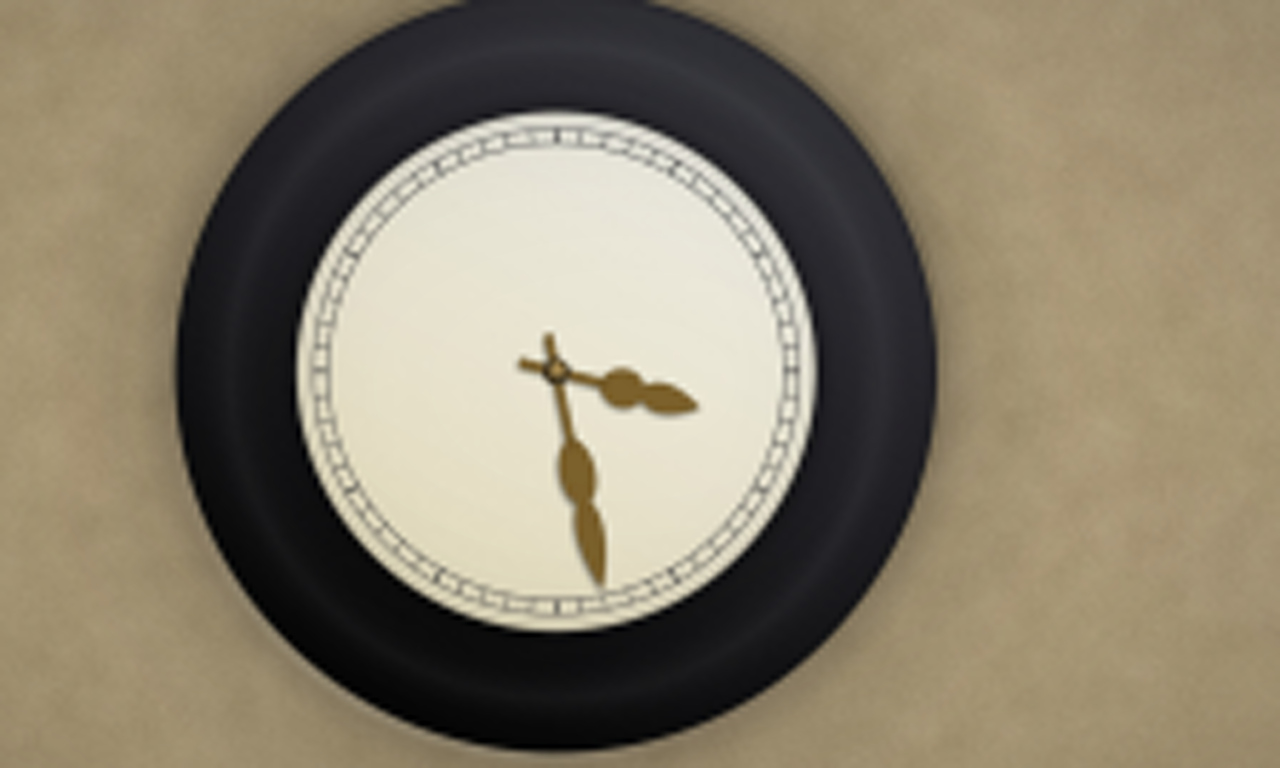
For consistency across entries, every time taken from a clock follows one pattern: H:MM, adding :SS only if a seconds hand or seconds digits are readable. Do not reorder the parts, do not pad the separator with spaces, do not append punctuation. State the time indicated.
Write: 3:28
